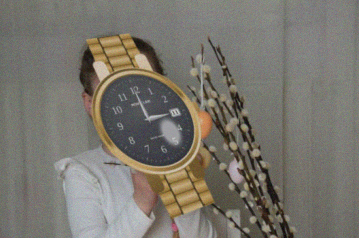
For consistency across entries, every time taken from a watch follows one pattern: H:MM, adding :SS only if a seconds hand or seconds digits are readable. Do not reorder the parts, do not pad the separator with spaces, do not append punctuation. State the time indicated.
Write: 3:00
